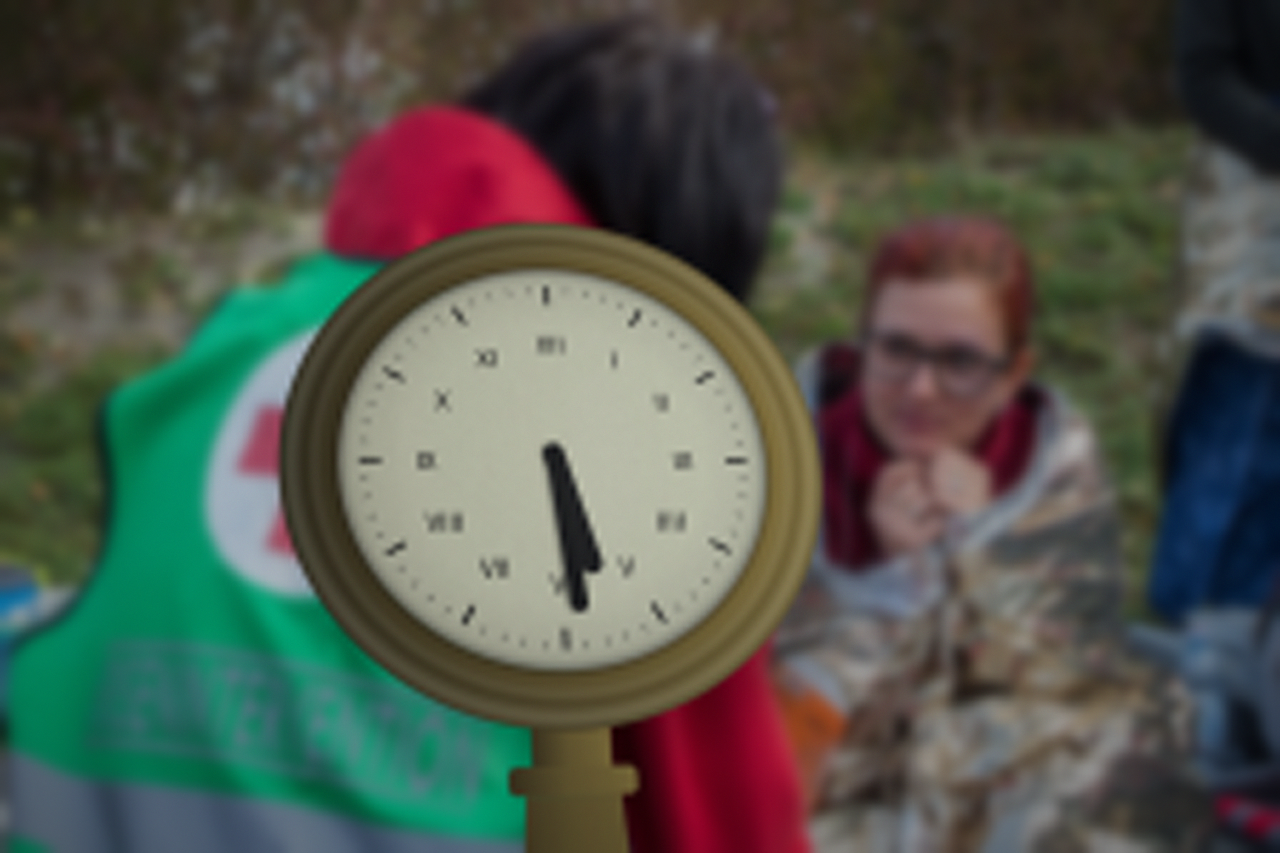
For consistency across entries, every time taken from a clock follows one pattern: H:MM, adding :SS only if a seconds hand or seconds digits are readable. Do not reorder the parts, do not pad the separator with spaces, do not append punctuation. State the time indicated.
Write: 5:29
